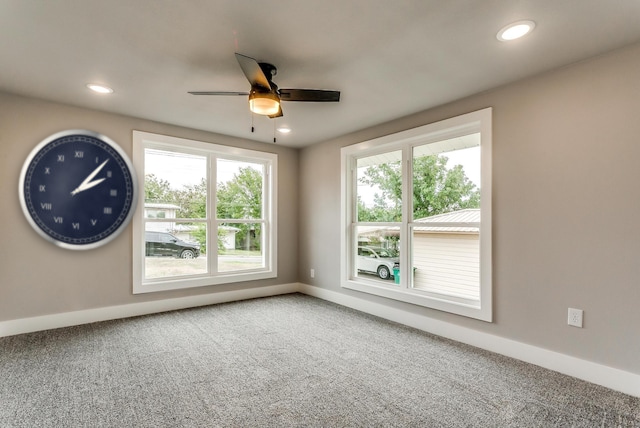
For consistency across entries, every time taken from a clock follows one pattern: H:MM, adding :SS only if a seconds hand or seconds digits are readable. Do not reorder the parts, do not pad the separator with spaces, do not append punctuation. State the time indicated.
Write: 2:07
